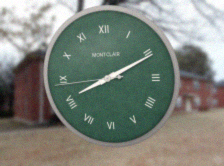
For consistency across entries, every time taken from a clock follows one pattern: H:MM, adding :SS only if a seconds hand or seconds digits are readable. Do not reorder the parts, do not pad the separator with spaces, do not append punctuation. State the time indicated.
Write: 8:10:44
